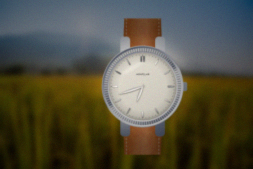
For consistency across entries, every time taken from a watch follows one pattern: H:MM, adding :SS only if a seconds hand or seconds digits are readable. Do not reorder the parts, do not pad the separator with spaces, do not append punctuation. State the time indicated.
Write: 6:42
